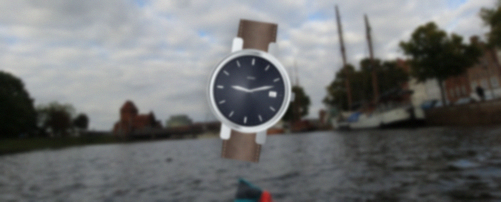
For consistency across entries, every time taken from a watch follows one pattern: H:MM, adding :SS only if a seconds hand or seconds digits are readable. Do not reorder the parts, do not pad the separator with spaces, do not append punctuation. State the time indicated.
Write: 9:12
